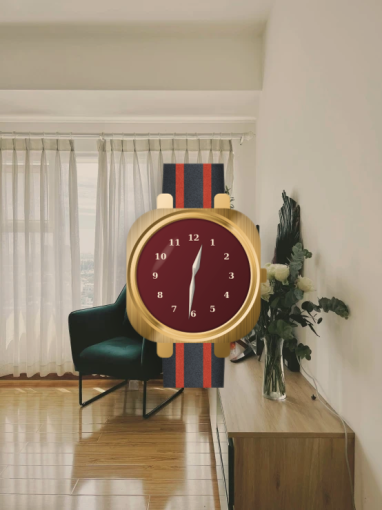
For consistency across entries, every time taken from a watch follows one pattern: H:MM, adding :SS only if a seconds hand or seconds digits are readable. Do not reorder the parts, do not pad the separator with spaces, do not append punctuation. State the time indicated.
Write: 12:31
